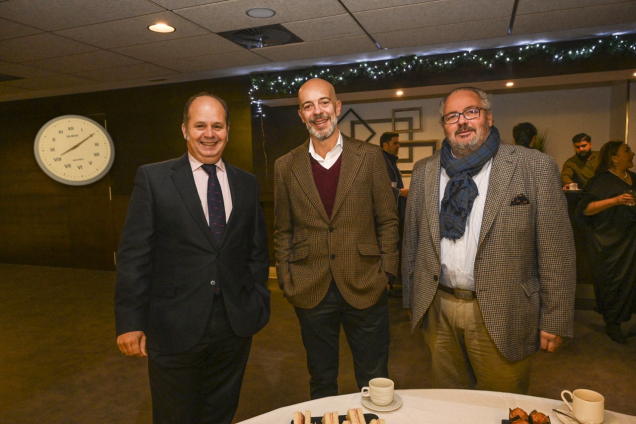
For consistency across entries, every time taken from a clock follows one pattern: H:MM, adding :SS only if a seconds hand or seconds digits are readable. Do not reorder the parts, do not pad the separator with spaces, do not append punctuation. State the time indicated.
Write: 8:10
